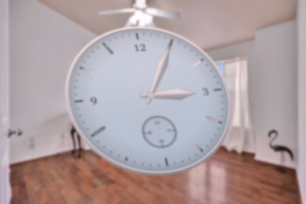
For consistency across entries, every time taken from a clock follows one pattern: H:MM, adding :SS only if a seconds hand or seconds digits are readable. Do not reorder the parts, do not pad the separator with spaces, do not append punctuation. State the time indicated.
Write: 3:05
